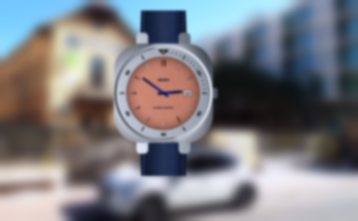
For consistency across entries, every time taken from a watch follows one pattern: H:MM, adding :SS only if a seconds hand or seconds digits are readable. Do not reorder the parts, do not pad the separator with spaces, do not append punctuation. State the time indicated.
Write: 2:51
